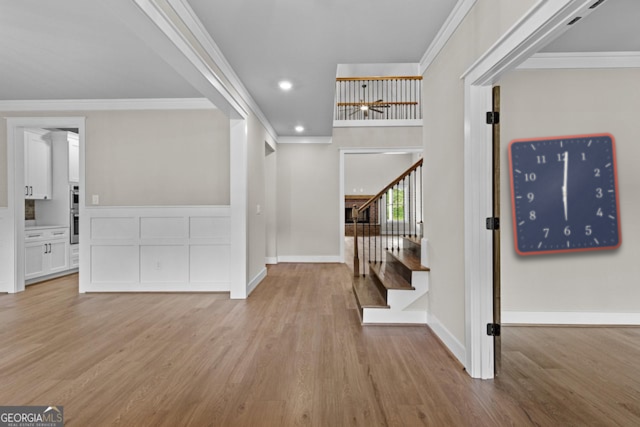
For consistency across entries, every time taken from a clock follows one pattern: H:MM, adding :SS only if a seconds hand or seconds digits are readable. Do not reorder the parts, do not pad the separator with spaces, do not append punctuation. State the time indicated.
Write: 6:01
